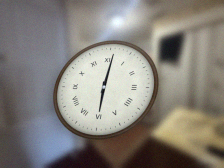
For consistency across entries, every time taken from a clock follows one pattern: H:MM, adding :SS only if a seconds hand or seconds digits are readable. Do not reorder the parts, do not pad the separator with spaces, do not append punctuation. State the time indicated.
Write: 6:01
